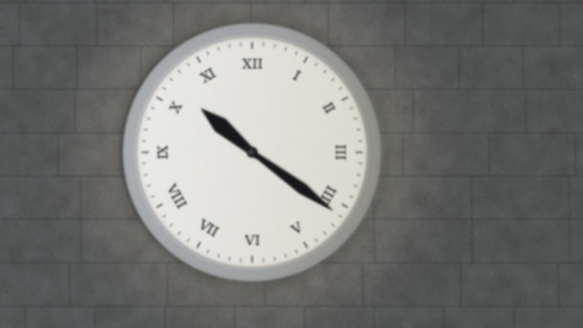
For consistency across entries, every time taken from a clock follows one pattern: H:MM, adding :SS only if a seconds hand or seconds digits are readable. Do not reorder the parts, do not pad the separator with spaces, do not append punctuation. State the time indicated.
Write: 10:21
